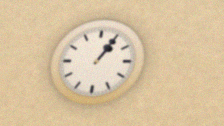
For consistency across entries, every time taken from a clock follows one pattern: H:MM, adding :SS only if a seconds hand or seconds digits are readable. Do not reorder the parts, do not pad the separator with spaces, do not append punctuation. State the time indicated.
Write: 1:05
